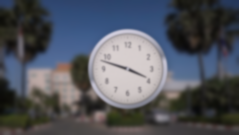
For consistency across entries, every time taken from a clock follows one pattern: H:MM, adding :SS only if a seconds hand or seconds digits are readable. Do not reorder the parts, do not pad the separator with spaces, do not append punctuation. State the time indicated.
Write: 3:48
